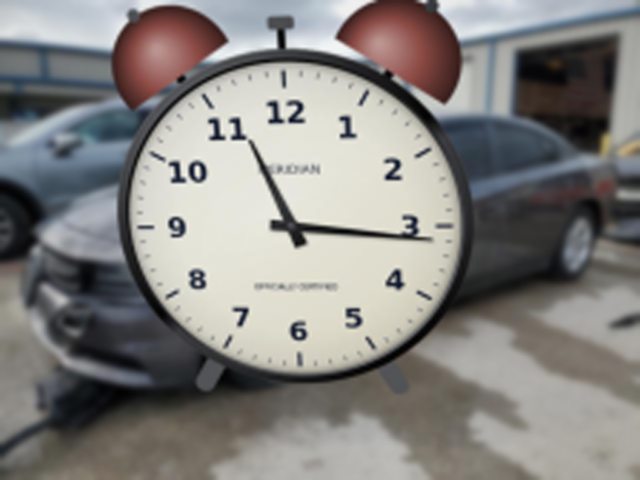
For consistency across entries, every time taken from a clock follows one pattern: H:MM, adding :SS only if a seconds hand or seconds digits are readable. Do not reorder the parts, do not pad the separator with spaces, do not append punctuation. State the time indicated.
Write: 11:16
